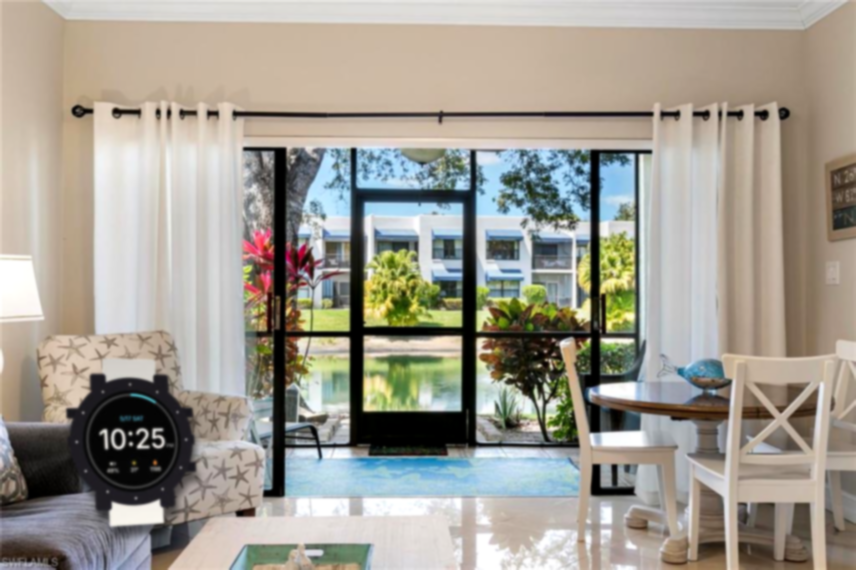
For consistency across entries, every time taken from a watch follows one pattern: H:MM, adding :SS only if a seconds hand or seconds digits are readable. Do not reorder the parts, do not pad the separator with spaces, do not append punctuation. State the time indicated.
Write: 10:25
